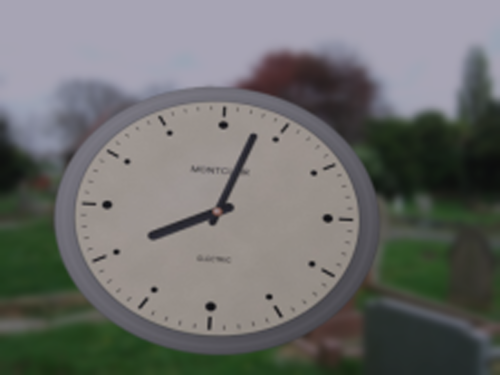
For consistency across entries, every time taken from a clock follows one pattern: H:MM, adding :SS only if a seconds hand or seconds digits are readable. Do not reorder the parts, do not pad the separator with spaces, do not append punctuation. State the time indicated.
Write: 8:03
